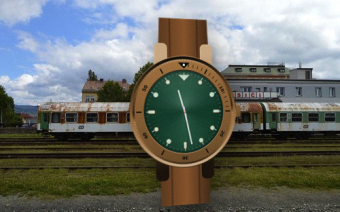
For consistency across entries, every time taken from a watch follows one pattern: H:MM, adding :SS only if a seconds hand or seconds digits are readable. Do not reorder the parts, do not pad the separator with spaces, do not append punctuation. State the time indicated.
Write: 11:28
